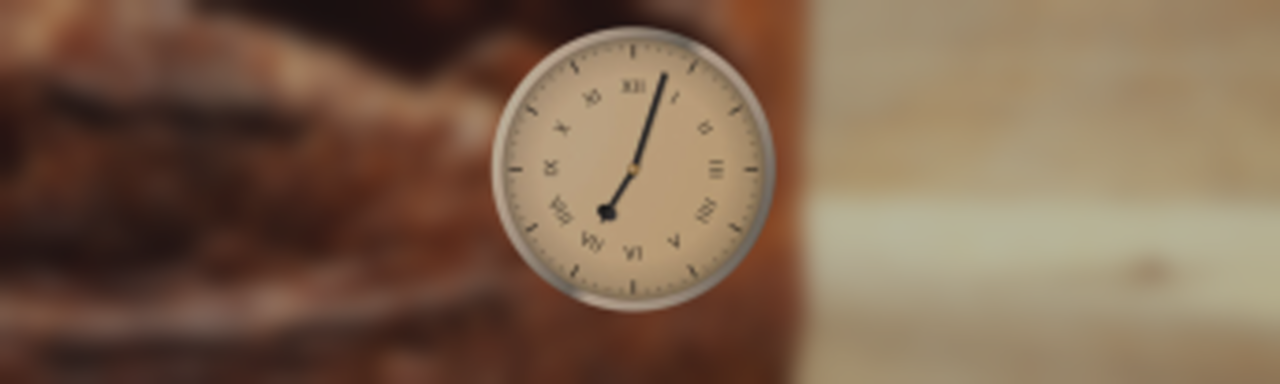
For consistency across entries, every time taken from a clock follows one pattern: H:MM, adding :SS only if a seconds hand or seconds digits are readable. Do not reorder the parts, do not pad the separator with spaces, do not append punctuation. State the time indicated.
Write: 7:03
